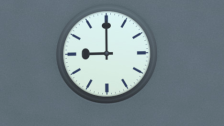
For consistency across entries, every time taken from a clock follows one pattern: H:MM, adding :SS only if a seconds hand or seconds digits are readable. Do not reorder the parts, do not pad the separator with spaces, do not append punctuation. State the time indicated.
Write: 9:00
